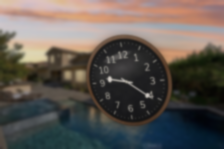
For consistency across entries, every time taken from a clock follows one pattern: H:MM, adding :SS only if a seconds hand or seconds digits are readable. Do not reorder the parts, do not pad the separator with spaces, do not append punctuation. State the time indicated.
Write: 9:21
